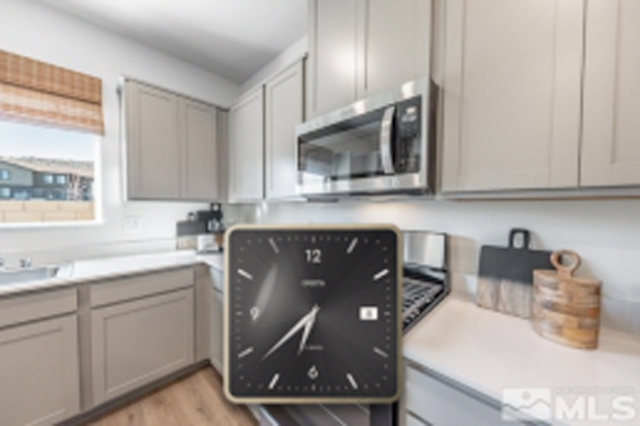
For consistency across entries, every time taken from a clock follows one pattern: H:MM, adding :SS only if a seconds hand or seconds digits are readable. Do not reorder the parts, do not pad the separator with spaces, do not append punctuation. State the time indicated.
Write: 6:38
